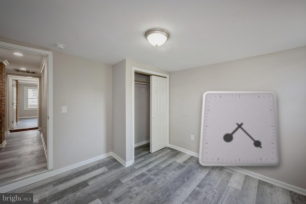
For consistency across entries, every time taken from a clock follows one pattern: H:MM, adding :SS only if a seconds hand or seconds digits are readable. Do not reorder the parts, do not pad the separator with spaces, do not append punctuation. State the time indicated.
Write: 7:23
